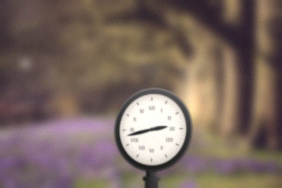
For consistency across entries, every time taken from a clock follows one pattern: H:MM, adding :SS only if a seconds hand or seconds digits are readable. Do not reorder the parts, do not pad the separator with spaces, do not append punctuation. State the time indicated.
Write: 2:43
